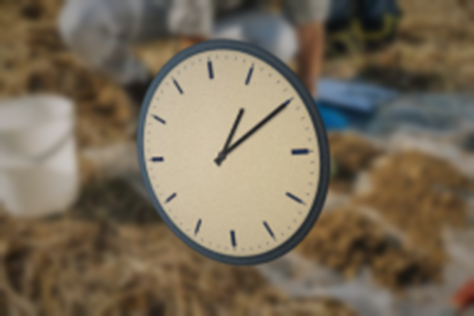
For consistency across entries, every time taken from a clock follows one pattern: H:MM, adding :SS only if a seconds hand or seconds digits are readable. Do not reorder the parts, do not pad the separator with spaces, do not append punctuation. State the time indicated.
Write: 1:10
